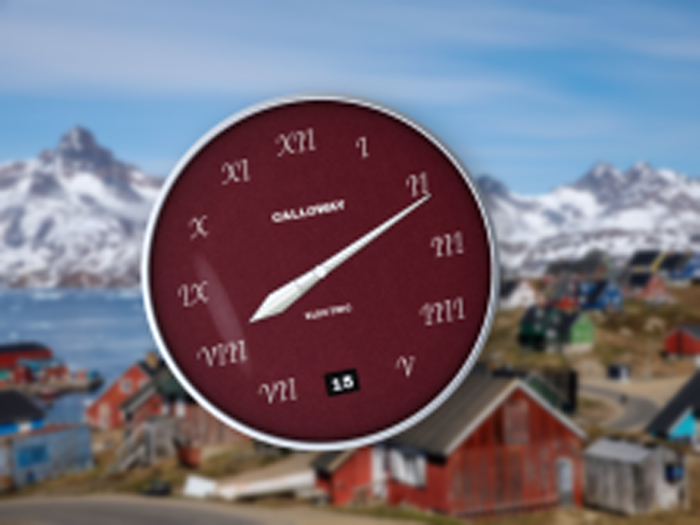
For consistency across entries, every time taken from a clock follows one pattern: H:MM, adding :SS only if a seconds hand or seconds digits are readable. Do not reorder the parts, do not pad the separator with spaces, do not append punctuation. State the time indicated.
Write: 8:11
